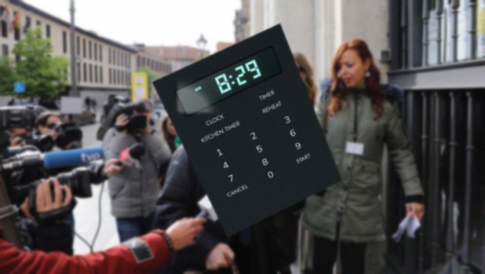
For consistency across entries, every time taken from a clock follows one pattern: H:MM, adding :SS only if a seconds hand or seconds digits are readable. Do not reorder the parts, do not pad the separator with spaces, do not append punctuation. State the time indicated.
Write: 8:29
